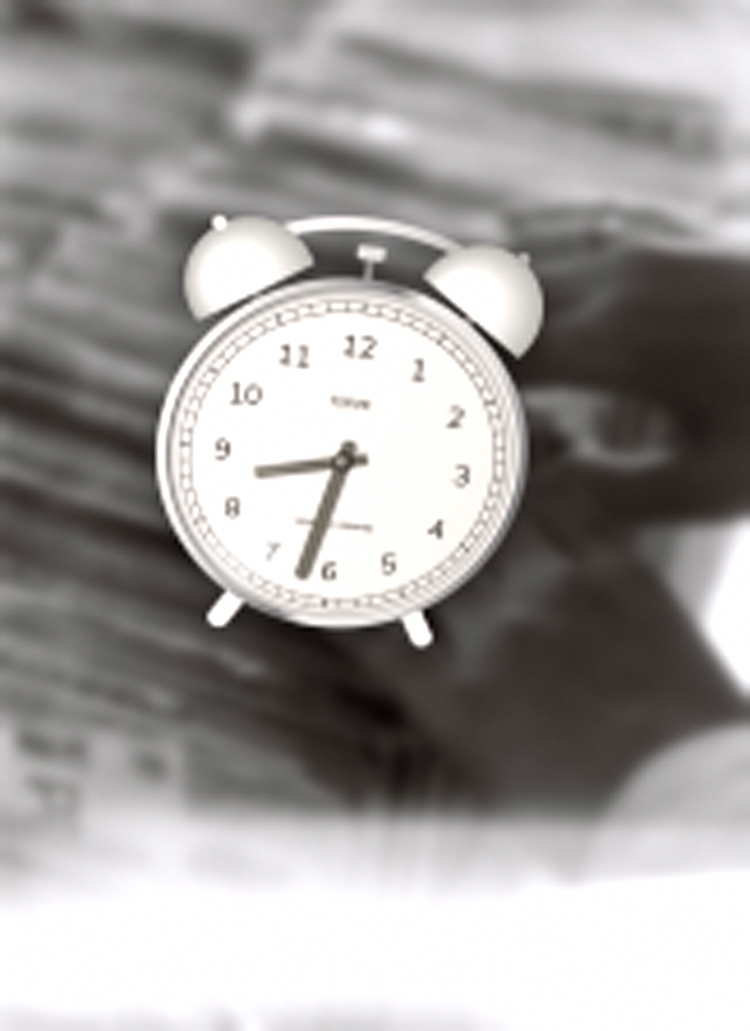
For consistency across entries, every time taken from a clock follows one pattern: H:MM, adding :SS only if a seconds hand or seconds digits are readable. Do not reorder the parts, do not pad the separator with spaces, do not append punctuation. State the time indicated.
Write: 8:32
